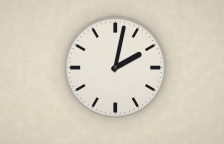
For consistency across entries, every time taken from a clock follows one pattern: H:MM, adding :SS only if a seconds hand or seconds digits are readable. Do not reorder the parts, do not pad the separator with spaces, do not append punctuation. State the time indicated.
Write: 2:02
